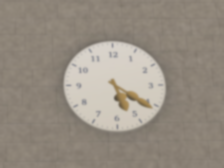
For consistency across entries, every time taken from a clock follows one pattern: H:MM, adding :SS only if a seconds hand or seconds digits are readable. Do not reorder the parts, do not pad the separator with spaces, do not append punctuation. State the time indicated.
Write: 5:21
